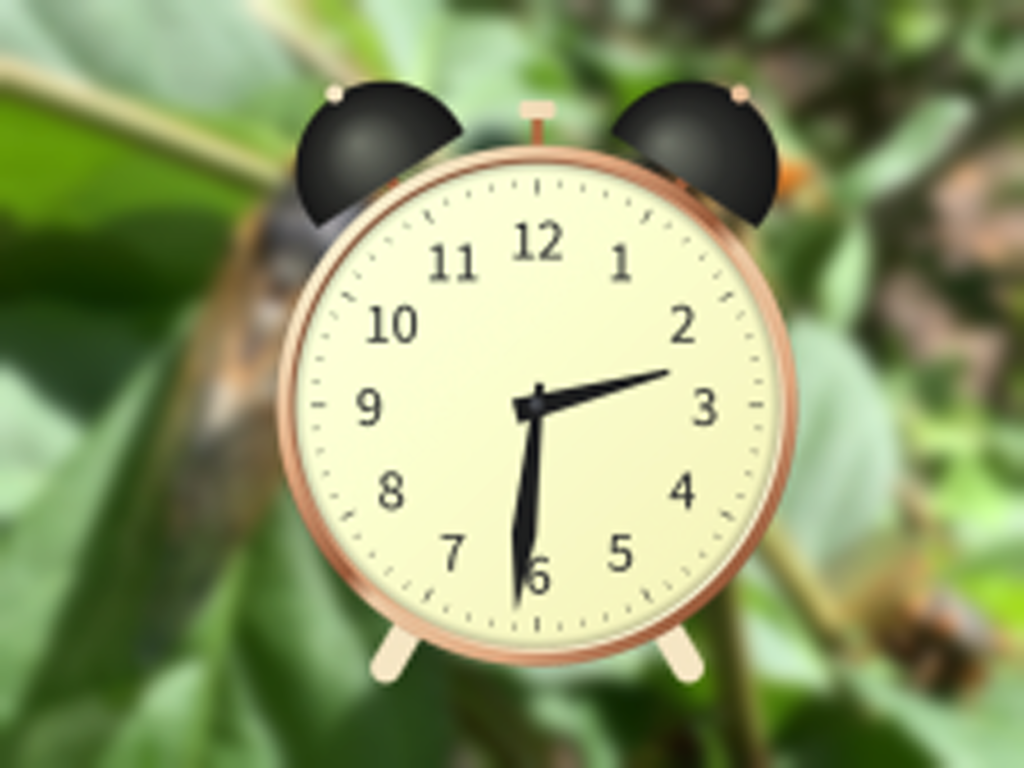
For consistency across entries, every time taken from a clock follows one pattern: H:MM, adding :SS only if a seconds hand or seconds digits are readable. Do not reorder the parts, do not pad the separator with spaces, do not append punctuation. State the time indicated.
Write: 2:31
